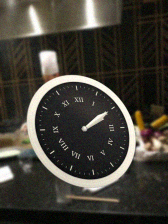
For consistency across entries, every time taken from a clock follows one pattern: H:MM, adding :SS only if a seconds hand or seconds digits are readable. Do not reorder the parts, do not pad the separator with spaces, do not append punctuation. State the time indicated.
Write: 2:10
